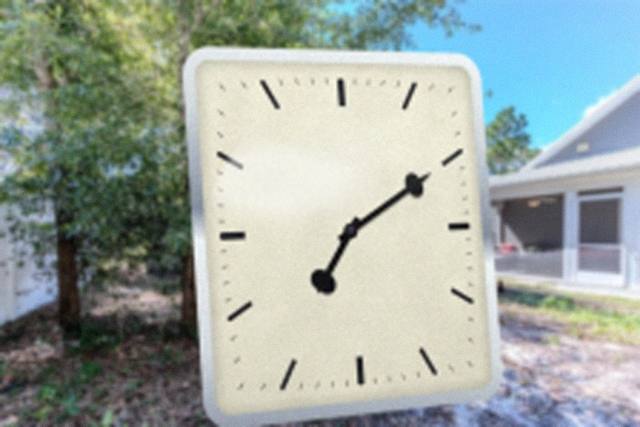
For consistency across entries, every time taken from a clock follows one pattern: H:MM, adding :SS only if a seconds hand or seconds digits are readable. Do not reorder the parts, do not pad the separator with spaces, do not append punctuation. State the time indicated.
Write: 7:10
